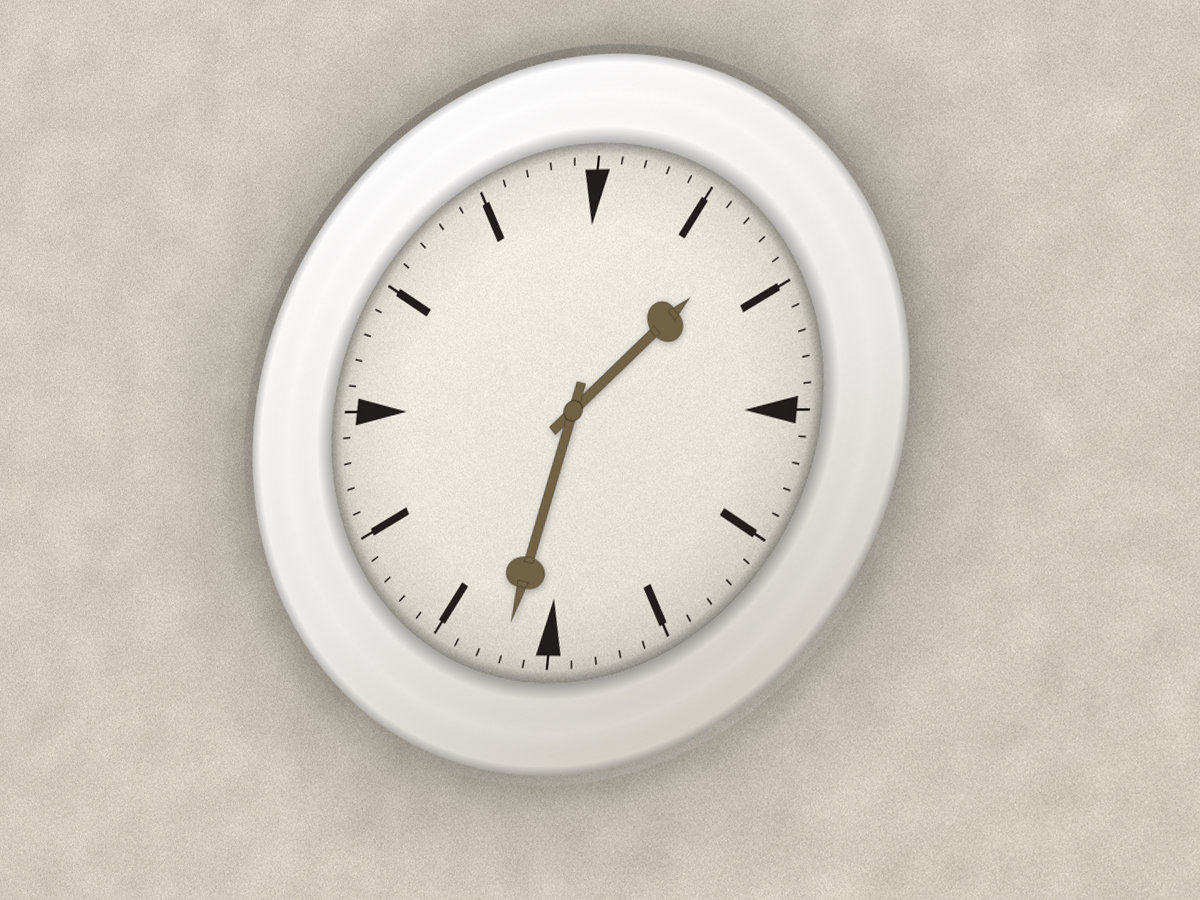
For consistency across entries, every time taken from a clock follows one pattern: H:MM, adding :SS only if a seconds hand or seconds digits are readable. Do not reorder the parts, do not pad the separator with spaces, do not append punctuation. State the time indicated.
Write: 1:32
